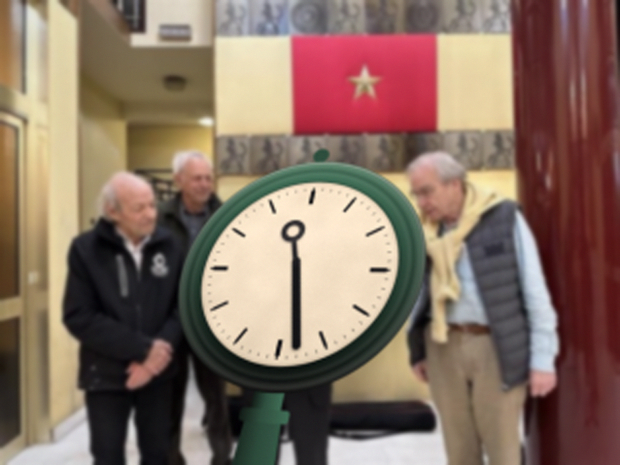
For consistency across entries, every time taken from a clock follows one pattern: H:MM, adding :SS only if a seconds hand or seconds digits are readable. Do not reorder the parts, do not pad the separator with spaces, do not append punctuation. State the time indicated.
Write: 11:28
